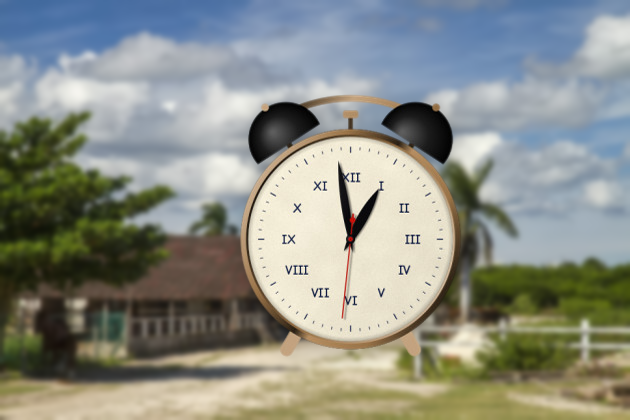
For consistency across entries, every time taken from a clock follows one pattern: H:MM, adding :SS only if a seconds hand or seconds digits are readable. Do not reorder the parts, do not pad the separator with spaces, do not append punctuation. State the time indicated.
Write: 12:58:31
